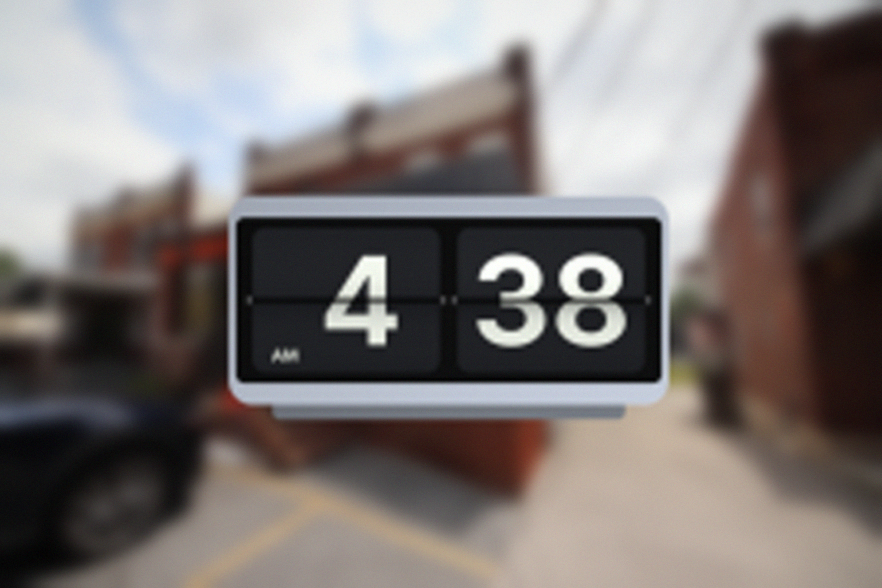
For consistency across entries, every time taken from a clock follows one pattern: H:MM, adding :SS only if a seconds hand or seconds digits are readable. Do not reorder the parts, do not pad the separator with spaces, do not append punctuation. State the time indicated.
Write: 4:38
